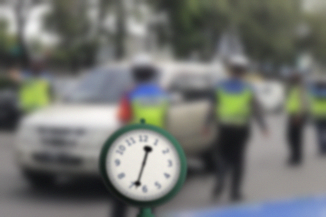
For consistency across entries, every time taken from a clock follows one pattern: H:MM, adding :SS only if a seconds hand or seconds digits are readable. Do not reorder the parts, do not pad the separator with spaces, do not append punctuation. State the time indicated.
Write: 12:33
